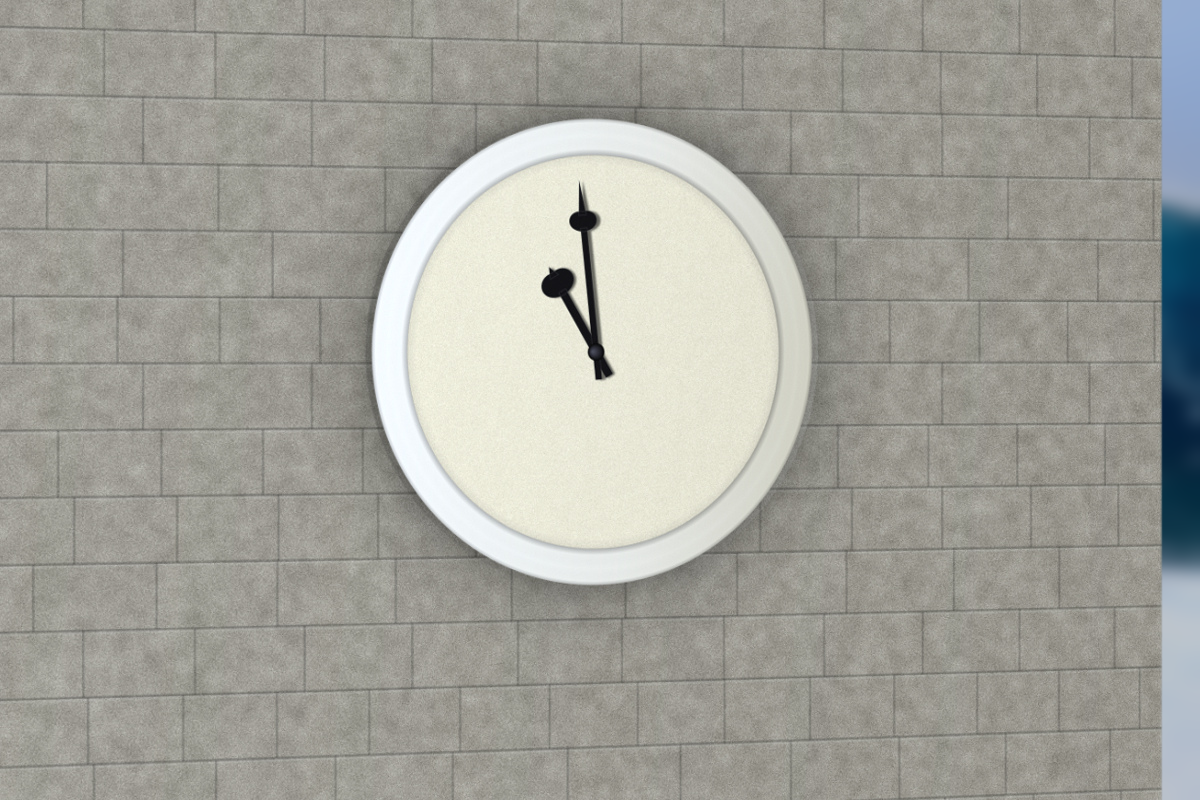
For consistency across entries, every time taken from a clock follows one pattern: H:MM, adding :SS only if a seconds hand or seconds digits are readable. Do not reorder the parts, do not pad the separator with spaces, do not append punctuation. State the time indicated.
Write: 10:59
